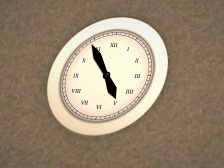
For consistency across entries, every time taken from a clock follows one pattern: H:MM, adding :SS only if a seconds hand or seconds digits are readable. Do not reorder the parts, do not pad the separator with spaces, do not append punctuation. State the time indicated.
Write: 4:54
